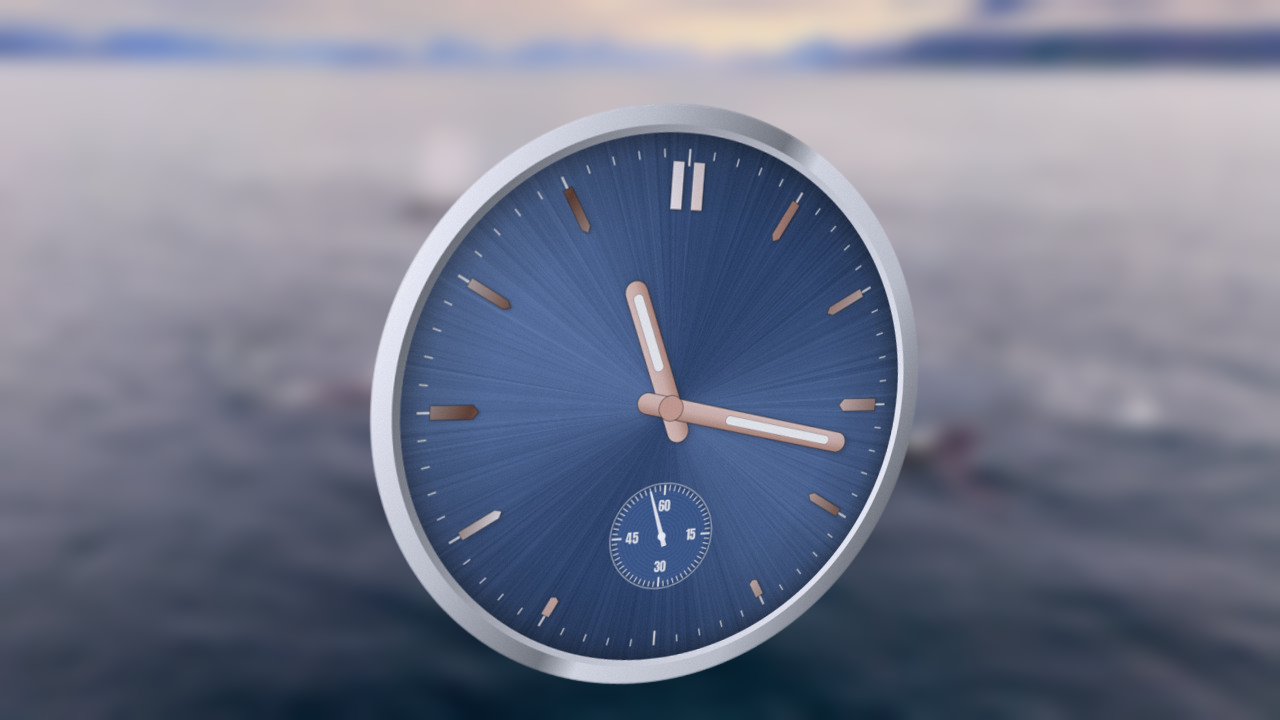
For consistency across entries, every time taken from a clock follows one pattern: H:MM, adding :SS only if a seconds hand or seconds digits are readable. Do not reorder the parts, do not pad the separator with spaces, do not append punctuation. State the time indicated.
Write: 11:16:57
